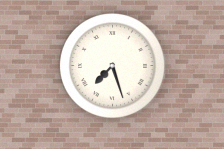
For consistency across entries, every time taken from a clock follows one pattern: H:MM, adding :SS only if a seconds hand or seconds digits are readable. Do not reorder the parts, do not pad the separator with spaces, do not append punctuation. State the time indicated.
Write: 7:27
